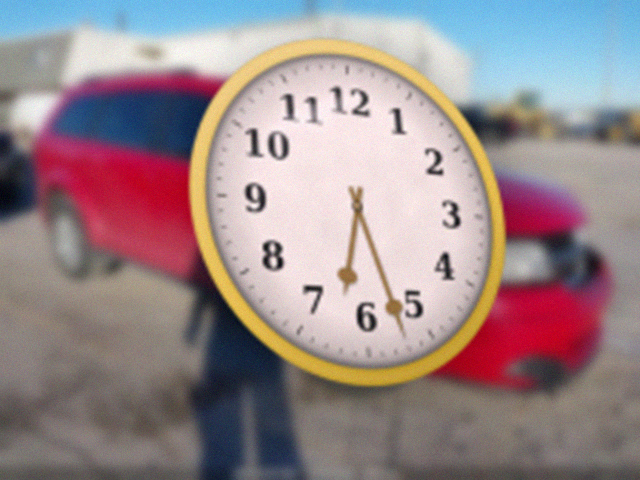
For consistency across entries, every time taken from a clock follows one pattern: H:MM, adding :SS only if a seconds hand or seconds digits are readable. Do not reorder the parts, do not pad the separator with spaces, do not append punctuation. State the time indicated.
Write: 6:27
